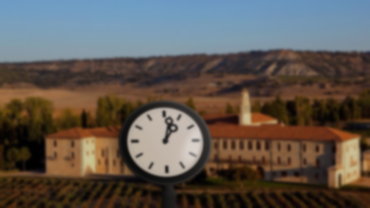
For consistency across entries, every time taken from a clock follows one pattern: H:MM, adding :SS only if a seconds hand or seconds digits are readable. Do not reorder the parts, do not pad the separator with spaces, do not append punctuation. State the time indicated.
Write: 1:02
